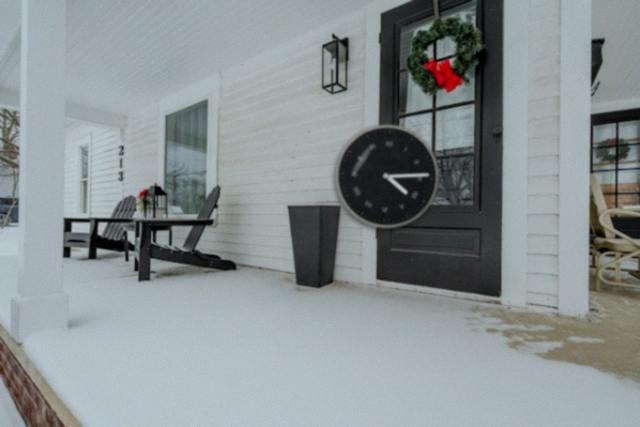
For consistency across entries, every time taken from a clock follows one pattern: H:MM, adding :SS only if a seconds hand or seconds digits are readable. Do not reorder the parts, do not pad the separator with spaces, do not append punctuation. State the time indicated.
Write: 4:14
